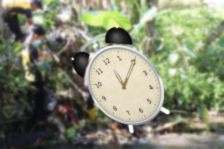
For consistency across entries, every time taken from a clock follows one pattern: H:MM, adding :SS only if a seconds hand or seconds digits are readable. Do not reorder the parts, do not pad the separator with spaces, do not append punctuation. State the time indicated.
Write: 12:10
